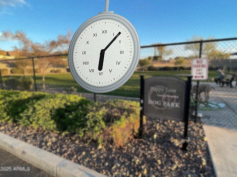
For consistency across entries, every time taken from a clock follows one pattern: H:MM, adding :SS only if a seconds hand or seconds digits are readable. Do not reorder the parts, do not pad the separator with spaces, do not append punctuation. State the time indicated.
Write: 6:07
